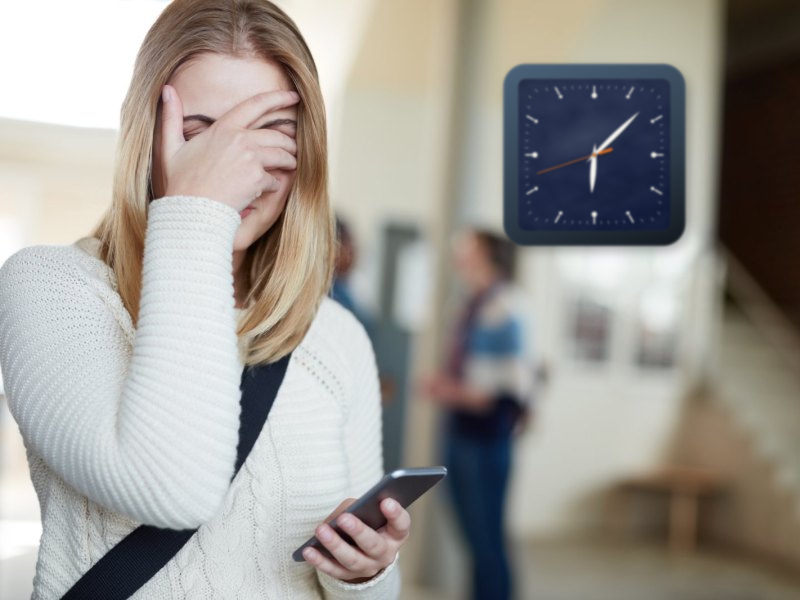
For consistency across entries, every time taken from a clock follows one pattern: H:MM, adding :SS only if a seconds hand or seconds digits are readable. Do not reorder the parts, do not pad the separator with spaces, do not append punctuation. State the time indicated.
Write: 6:07:42
